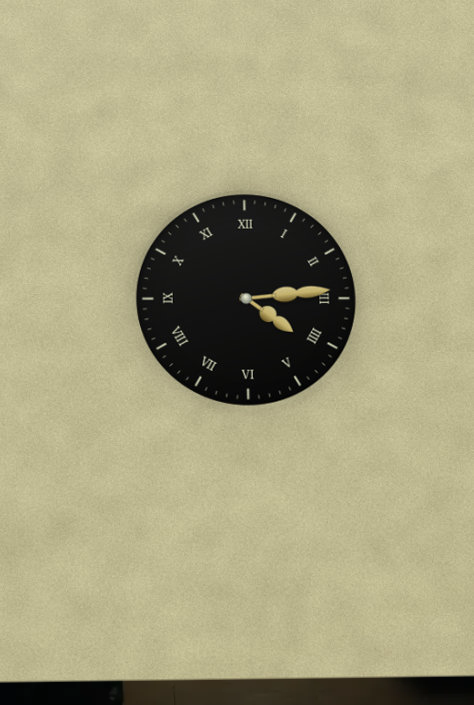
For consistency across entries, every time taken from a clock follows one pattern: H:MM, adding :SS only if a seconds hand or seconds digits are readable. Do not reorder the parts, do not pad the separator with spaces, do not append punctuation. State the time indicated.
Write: 4:14
